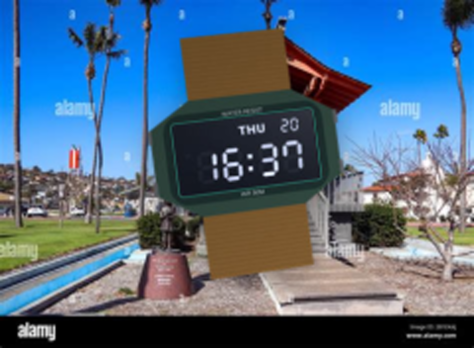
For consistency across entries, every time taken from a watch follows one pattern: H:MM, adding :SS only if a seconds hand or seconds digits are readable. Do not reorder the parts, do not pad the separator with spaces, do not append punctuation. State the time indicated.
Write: 16:37
